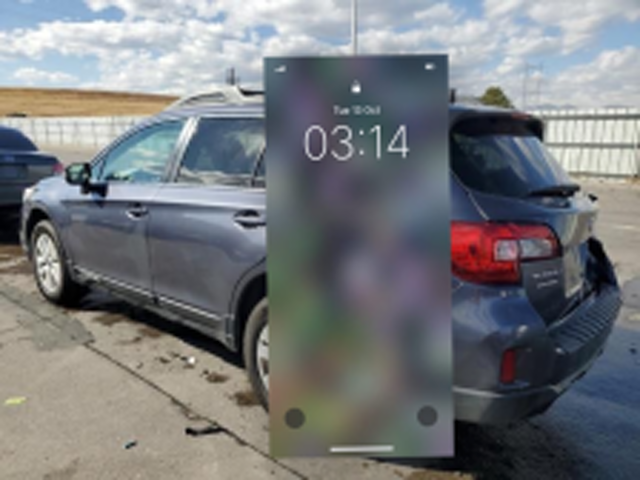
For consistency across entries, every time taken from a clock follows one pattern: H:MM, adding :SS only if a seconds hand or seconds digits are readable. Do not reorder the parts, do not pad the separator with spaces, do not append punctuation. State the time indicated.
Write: 3:14
